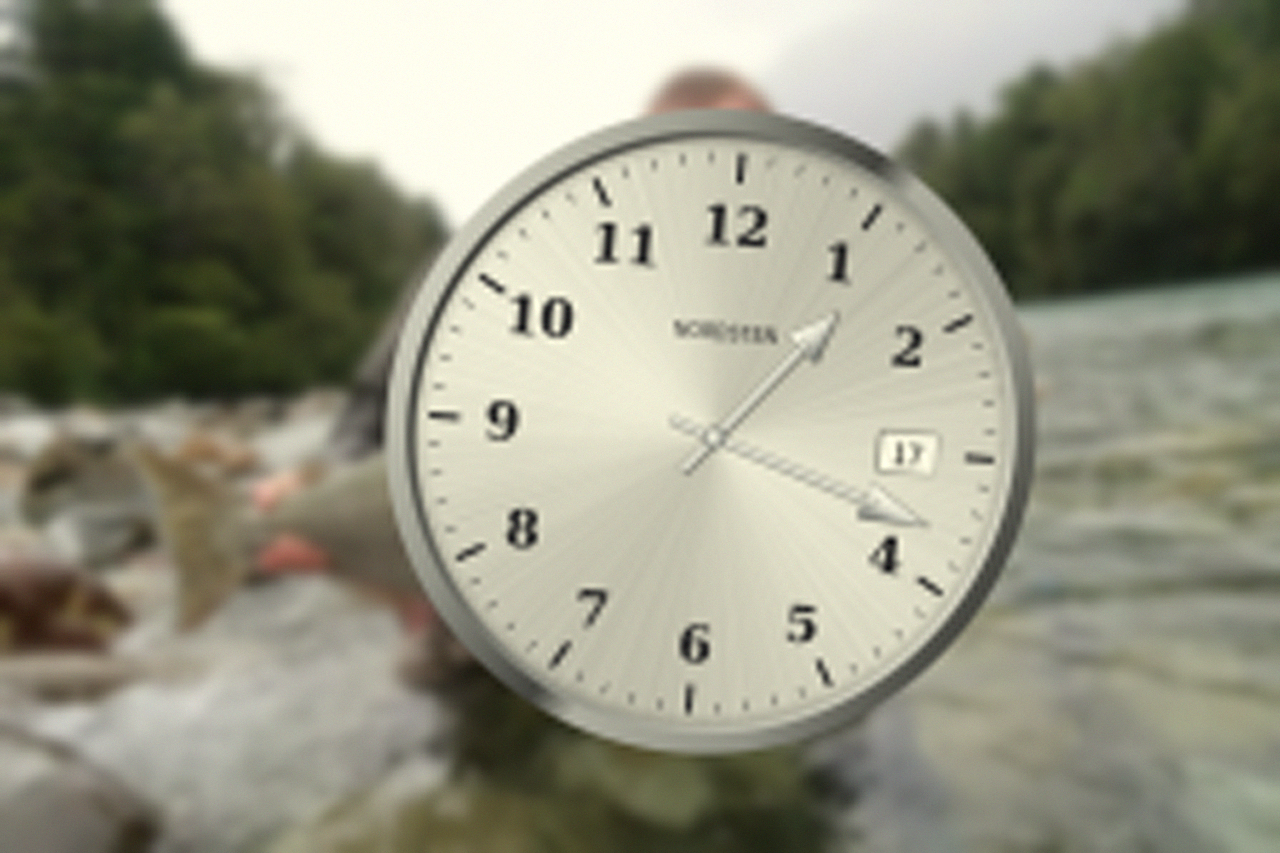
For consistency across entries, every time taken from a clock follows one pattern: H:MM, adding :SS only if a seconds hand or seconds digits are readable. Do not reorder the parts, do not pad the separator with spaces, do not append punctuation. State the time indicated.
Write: 1:18
